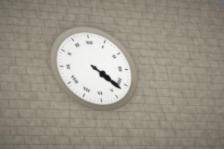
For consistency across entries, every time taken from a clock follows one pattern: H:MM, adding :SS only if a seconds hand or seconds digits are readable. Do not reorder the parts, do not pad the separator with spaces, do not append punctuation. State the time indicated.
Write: 4:22
